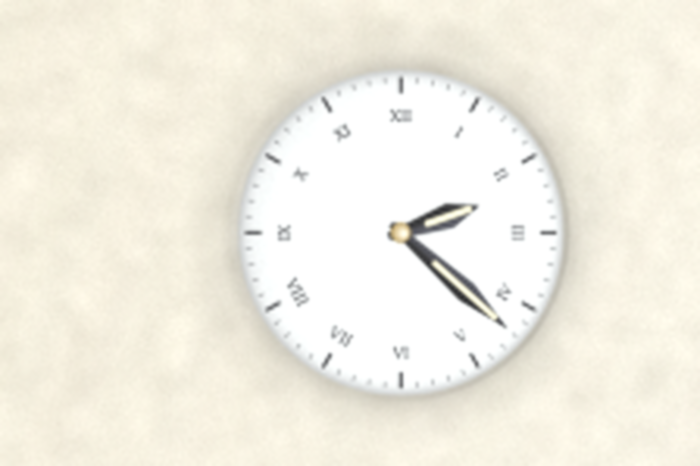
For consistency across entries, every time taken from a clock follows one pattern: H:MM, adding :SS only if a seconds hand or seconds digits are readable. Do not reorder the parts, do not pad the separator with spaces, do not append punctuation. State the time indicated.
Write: 2:22
